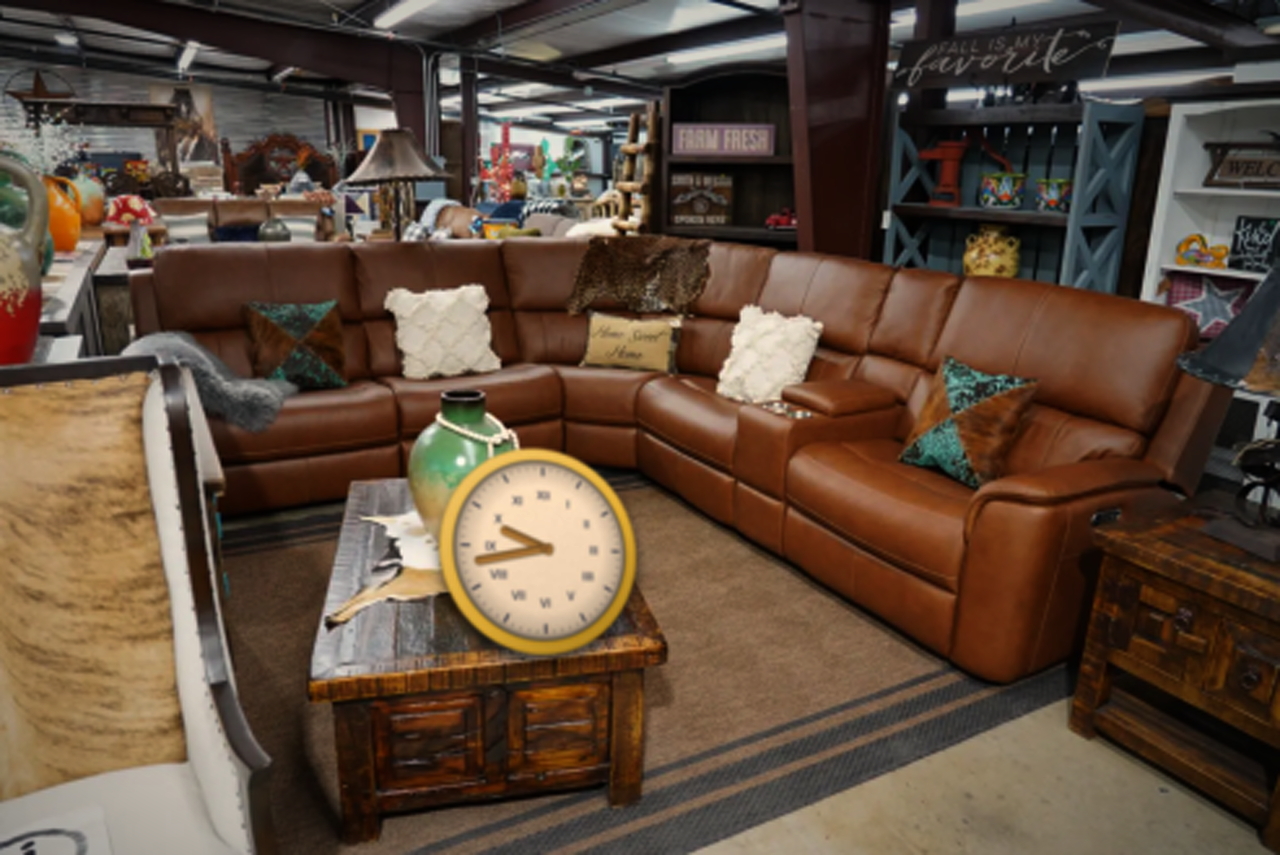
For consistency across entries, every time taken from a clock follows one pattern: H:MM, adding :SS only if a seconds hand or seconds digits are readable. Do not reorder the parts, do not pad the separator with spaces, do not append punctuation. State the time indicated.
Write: 9:43
